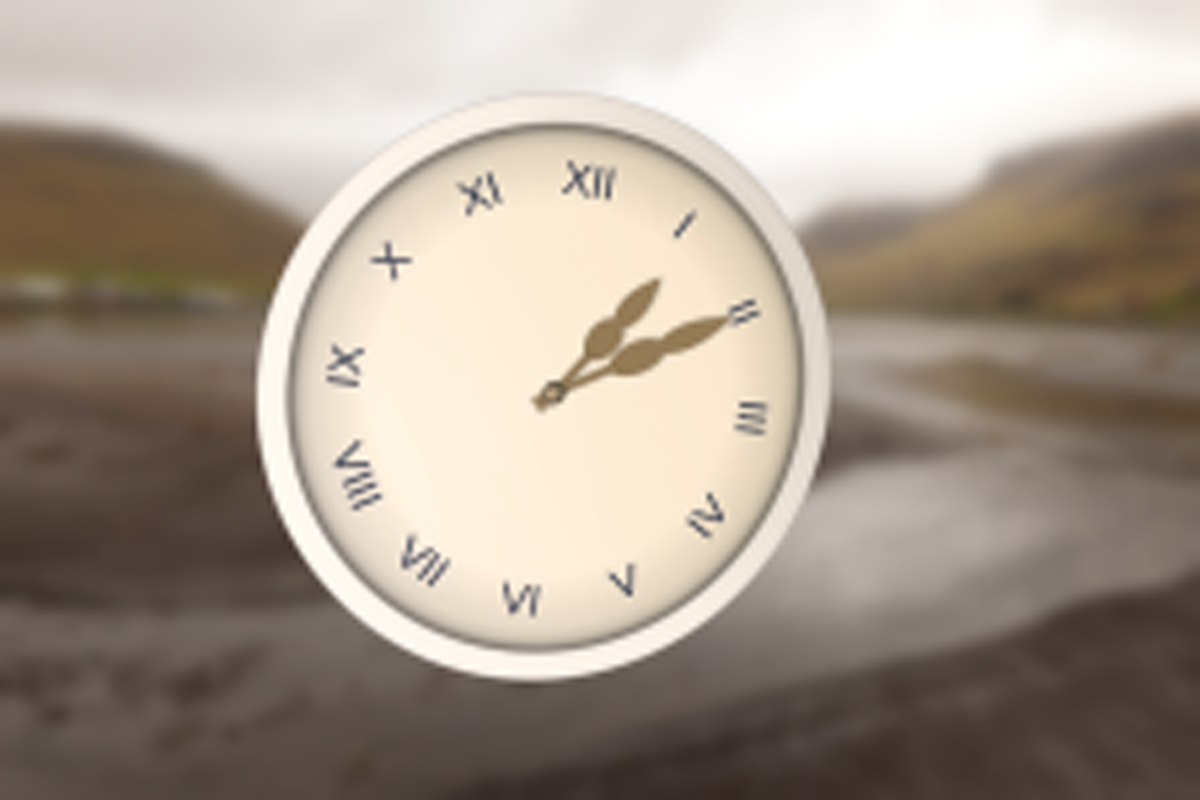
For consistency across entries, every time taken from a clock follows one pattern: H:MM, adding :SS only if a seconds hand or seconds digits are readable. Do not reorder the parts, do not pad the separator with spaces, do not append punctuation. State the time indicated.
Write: 1:10
